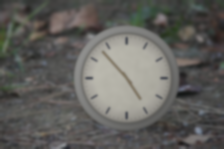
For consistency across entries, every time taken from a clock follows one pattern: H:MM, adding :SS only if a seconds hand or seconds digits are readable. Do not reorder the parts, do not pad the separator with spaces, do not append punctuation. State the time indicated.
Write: 4:53
